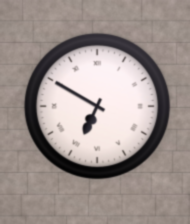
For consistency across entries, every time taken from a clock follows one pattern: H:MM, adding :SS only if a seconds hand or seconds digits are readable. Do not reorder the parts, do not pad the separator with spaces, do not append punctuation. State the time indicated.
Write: 6:50
